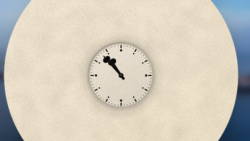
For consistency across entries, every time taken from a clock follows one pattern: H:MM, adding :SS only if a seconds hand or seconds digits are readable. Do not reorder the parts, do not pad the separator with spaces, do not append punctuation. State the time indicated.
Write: 10:53
